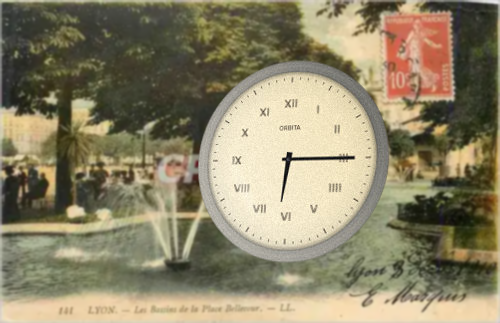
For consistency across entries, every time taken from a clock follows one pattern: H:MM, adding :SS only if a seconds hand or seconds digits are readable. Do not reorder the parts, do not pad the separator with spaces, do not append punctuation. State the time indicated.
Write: 6:15
